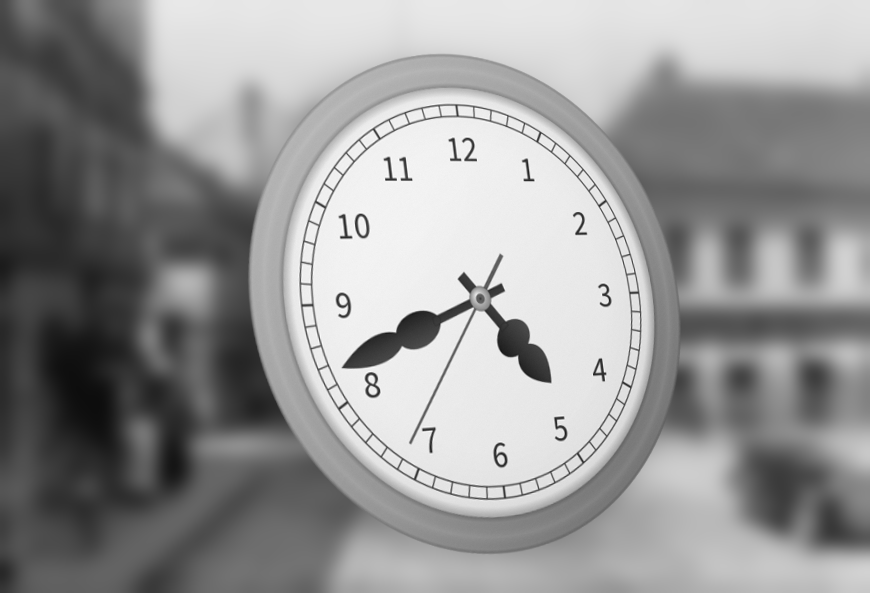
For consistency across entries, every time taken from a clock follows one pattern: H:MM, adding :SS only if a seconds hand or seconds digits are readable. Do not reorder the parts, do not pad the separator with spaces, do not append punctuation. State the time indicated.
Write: 4:41:36
